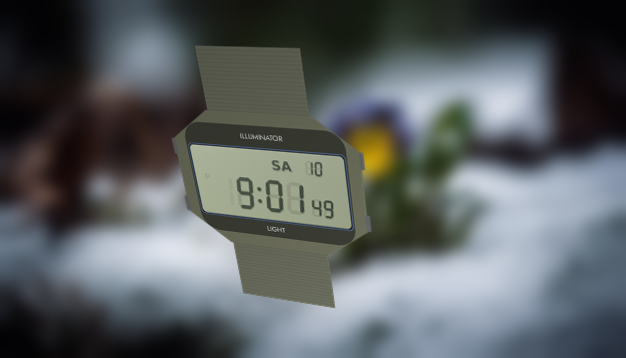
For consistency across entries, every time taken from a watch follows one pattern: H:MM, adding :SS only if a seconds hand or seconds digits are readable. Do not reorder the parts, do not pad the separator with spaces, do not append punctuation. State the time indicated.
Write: 9:01:49
